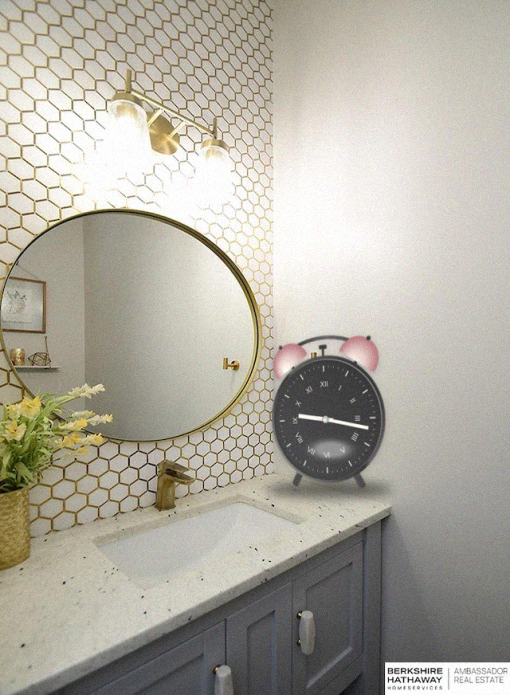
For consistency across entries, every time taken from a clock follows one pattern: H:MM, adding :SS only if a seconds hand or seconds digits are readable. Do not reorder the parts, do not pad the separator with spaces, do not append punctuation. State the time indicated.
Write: 9:17
